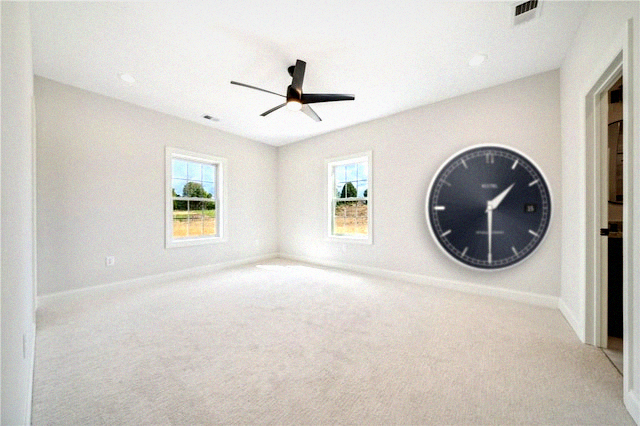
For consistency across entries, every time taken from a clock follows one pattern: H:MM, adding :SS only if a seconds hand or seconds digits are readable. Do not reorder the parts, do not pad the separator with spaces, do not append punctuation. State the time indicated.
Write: 1:30
